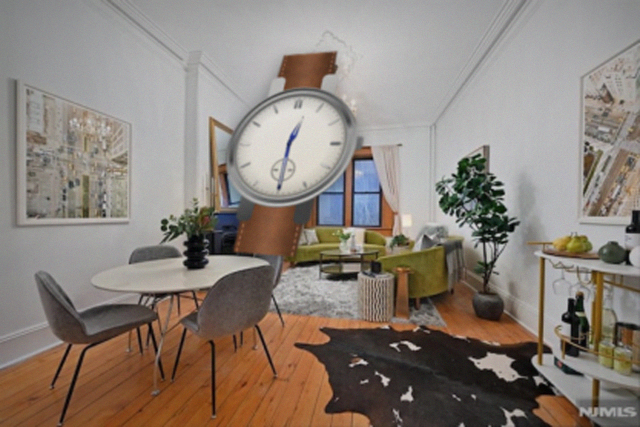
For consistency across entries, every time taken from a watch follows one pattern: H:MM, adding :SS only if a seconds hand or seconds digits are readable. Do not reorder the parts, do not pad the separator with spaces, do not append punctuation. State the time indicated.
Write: 12:30
